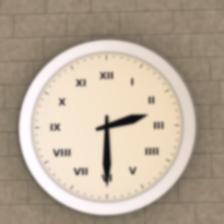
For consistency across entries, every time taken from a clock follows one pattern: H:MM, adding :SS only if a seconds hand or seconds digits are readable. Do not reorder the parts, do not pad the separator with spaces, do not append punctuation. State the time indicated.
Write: 2:30
